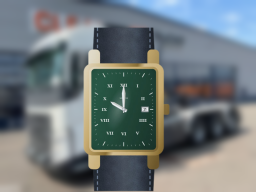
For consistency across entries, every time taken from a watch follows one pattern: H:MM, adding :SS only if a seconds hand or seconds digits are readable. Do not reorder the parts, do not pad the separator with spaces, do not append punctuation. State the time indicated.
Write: 10:00
